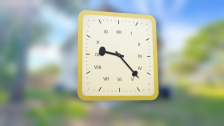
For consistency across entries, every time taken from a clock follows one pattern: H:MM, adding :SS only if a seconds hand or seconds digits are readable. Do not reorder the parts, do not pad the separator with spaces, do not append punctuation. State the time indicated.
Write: 9:23
